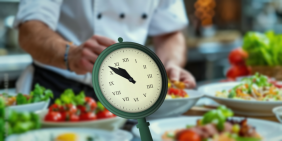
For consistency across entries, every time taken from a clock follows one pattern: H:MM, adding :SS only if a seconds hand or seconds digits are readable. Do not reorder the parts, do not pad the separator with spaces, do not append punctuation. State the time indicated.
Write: 10:52
